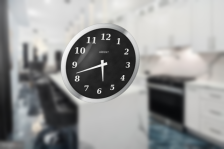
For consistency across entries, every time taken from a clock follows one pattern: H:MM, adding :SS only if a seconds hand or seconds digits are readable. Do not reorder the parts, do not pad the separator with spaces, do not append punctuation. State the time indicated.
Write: 5:42
